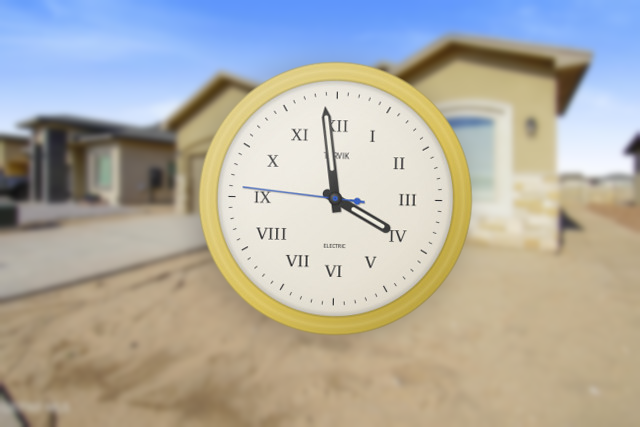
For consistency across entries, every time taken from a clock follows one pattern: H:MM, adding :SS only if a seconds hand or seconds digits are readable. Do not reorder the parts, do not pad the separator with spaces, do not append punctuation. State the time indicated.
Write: 3:58:46
